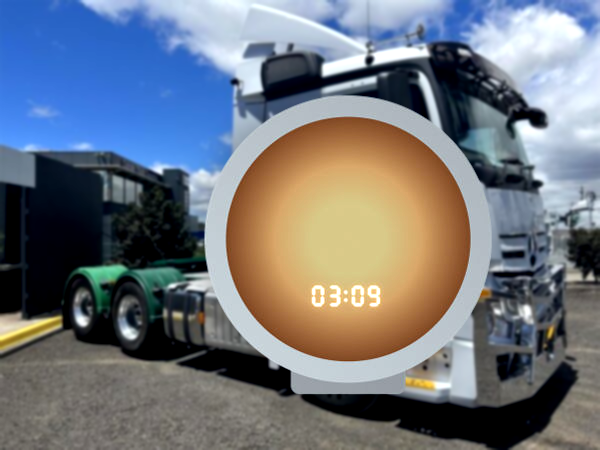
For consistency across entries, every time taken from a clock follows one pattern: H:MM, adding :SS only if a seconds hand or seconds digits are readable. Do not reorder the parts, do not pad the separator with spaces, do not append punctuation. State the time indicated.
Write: 3:09
